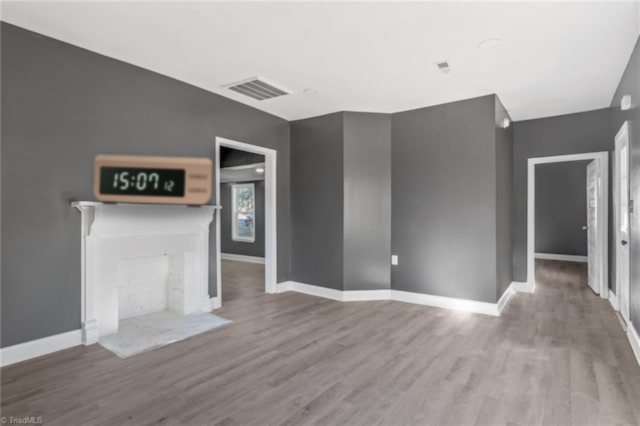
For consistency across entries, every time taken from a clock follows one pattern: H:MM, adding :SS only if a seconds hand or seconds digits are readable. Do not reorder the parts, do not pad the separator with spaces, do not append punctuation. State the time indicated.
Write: 15:07
